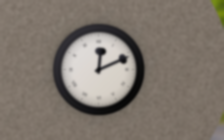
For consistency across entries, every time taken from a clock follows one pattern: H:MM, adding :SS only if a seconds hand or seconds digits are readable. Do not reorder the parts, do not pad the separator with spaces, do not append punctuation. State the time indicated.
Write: 12:11
